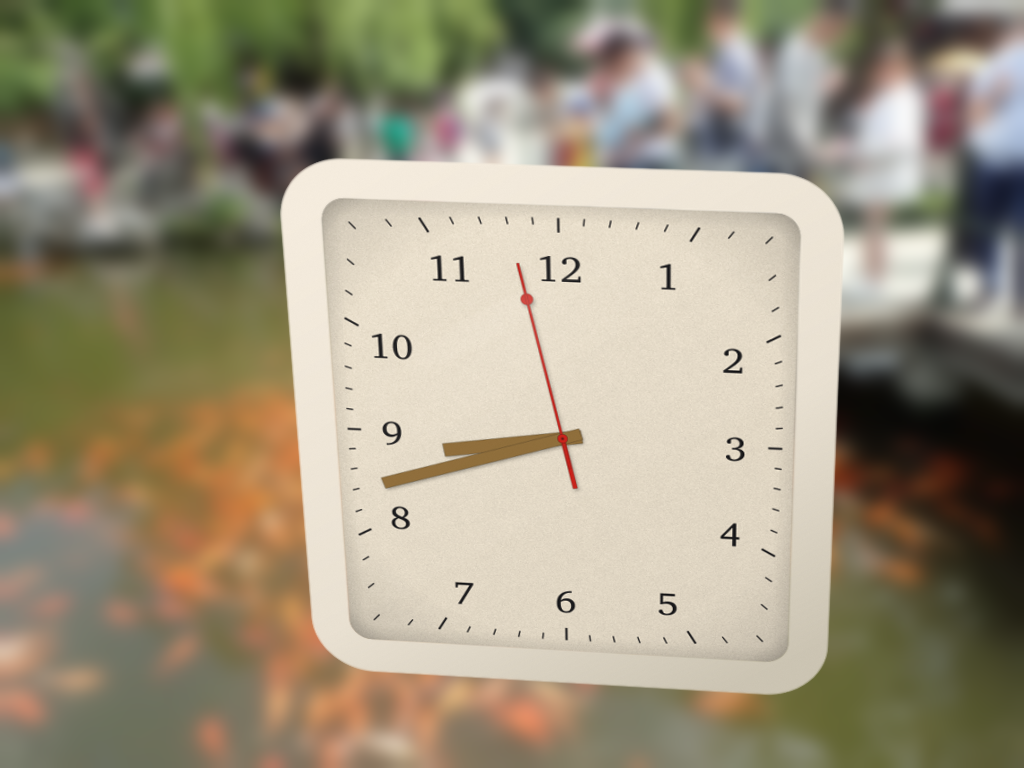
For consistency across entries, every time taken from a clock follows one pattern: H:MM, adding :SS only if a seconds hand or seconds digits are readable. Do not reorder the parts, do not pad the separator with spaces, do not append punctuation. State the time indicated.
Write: 8:41:58
